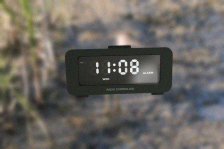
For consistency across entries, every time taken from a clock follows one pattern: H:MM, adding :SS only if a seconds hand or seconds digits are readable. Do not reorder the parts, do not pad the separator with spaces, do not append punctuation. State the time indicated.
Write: 11:08
